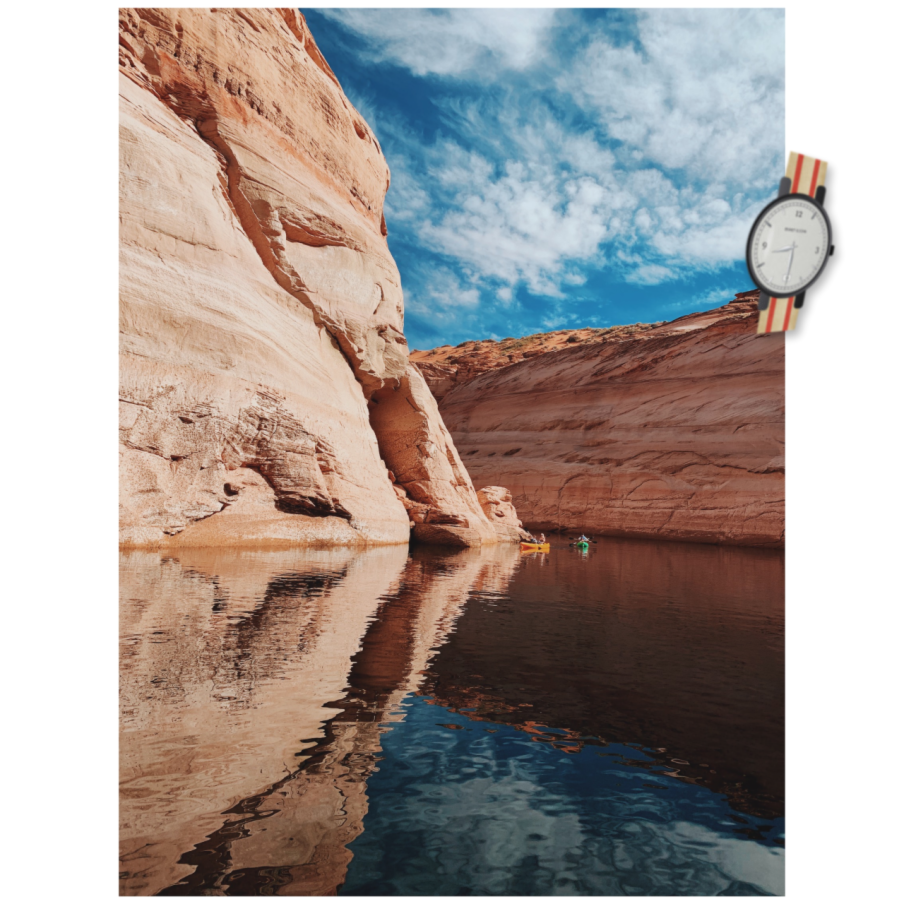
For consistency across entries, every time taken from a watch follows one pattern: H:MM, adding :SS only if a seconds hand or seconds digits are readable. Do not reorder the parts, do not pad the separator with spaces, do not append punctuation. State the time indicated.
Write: 8:30
